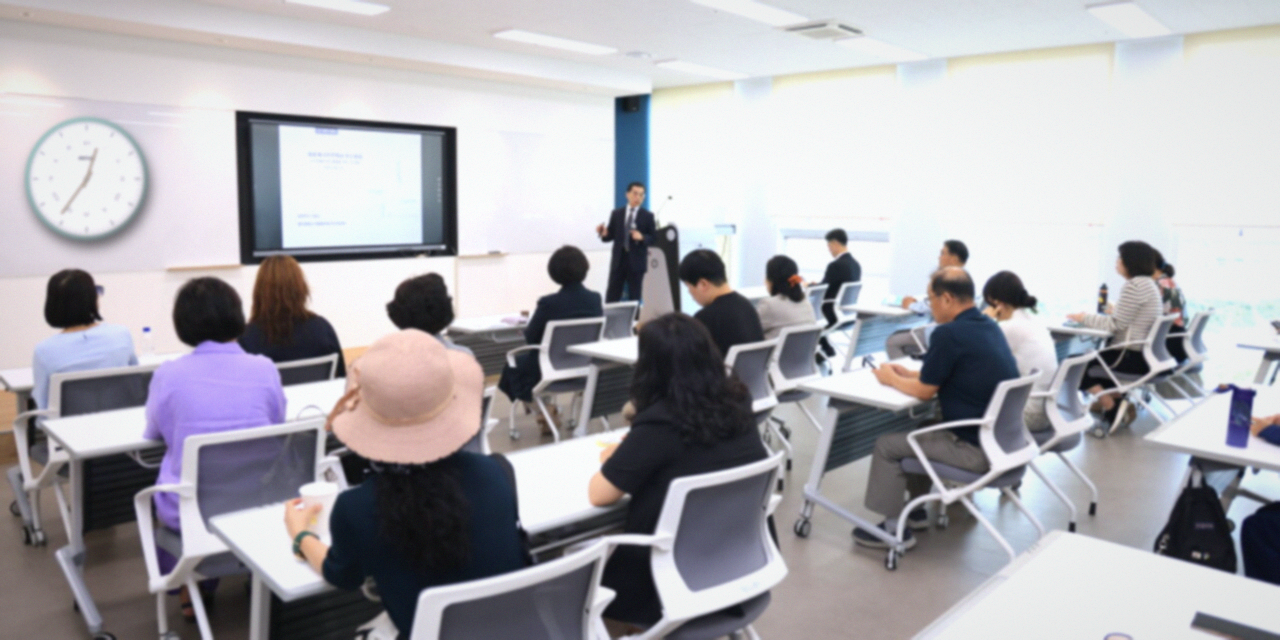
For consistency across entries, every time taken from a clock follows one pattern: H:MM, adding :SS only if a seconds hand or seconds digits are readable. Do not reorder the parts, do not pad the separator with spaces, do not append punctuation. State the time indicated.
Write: 12:36
